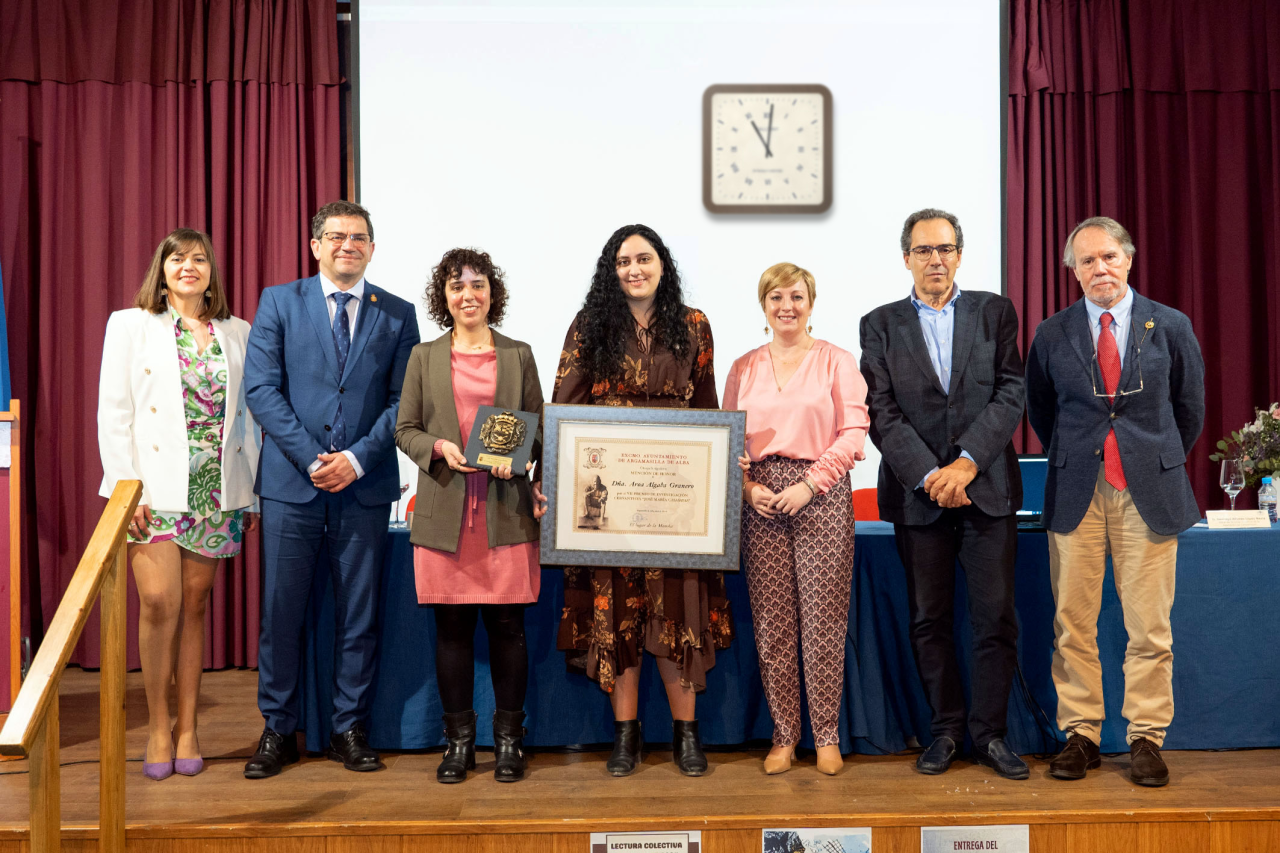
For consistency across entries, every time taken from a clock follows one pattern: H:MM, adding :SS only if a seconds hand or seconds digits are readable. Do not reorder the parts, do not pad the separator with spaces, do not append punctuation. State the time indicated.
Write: 11:01
